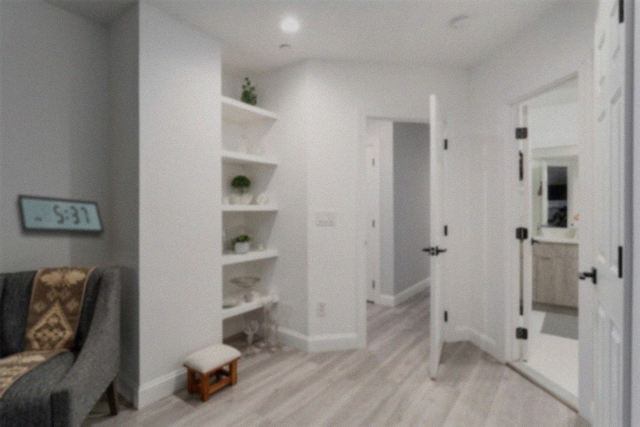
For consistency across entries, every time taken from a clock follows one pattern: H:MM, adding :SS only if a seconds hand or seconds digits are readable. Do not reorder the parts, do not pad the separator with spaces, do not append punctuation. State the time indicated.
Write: 5:37
